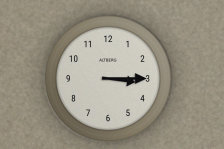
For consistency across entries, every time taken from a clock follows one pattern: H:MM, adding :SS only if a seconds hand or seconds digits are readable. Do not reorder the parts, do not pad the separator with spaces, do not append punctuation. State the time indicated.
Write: 3:15
